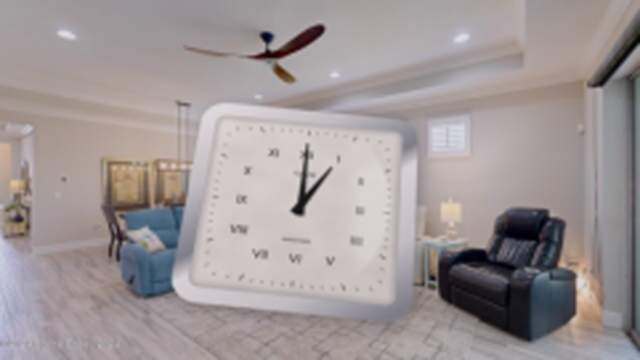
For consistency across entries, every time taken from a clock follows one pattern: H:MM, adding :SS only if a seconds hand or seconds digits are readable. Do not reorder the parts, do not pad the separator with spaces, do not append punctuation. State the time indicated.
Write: 1:00
